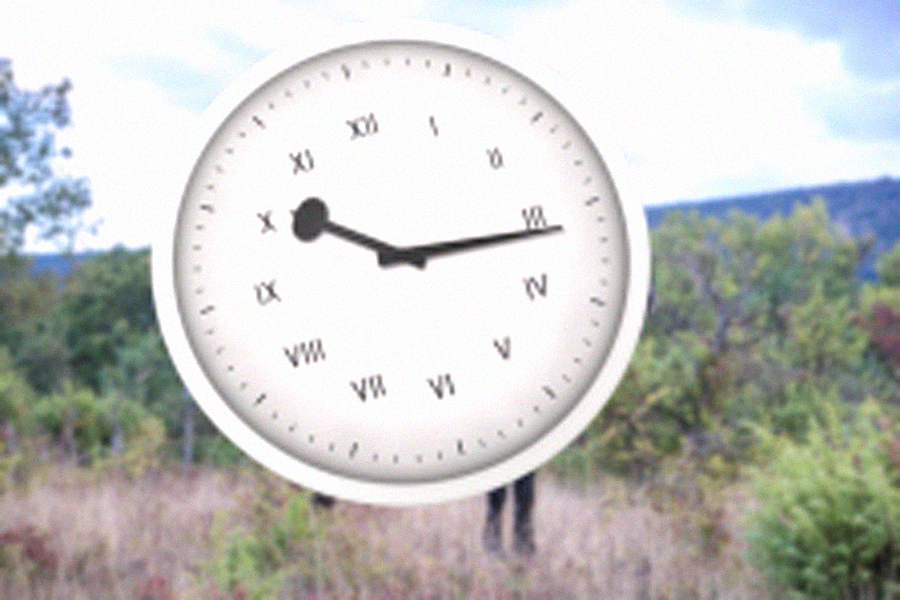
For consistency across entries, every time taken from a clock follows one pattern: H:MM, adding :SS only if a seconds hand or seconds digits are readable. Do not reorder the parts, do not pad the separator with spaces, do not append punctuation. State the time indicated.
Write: 10:16
